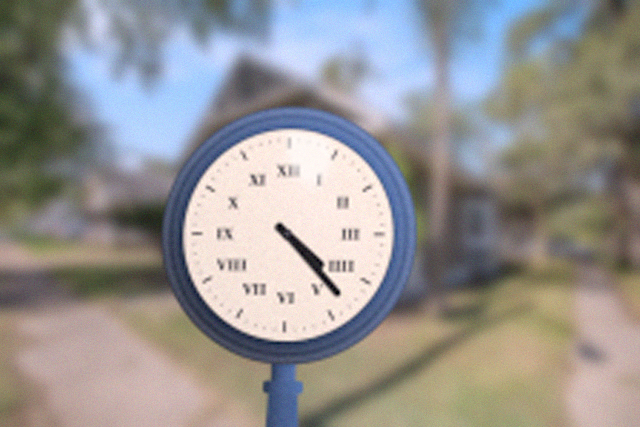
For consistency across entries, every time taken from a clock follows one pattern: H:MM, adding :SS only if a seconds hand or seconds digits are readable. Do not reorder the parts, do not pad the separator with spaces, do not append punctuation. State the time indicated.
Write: 4:23
